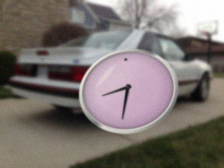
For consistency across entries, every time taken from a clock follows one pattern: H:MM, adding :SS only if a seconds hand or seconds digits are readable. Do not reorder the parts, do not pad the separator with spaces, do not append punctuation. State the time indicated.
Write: 8:32
